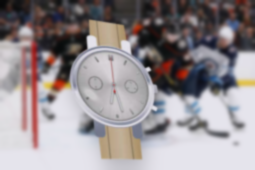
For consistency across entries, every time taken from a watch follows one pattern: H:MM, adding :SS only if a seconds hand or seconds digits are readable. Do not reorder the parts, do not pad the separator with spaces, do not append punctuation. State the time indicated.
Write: 6:28
